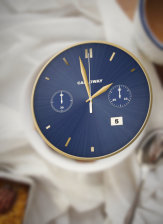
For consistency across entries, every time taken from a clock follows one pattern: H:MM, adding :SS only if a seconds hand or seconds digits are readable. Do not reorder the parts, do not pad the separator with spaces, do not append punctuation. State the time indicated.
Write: 1:58
